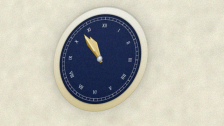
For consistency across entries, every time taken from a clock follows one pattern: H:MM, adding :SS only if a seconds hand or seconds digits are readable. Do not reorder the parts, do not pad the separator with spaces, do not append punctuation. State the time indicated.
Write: 10:53
